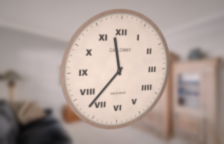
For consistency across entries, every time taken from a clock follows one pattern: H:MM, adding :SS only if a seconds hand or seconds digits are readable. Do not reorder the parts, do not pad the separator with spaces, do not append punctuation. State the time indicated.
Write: 11:37
